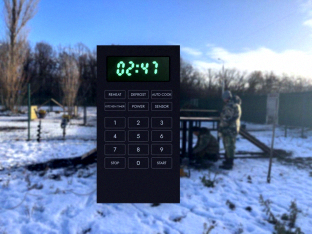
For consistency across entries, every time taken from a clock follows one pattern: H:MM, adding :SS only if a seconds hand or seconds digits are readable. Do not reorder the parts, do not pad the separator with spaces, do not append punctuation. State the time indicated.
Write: 2:47
